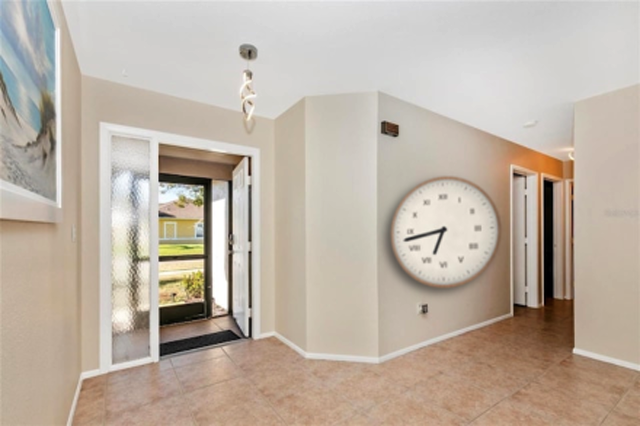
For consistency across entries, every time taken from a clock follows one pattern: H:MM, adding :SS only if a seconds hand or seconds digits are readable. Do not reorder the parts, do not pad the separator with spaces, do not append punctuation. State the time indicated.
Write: 6:43
